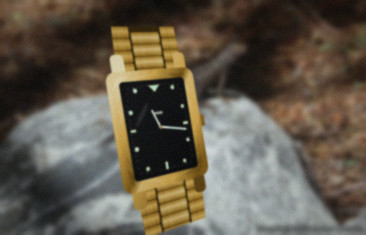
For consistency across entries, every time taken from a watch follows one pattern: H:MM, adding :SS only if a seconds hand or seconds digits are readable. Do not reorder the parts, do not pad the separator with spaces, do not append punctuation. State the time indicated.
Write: 11:17
